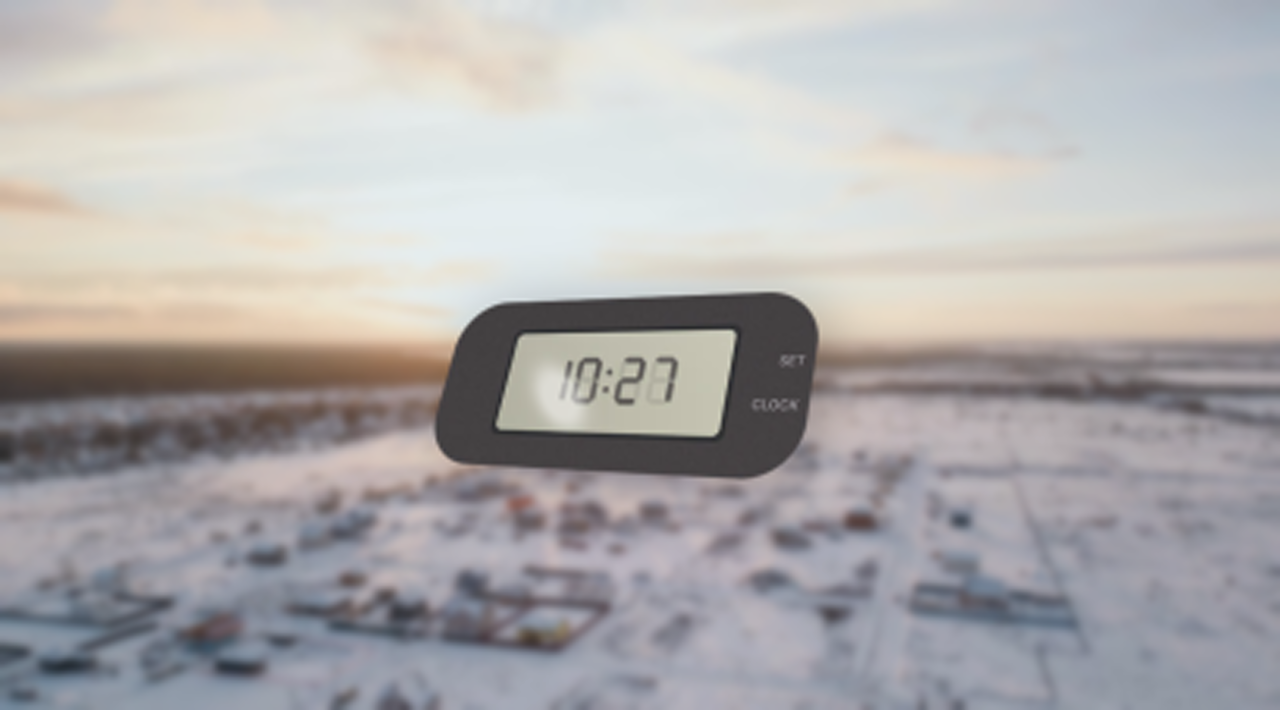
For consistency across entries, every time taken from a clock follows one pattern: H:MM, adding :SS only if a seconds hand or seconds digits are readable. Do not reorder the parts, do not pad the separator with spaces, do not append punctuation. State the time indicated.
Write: 10:27
